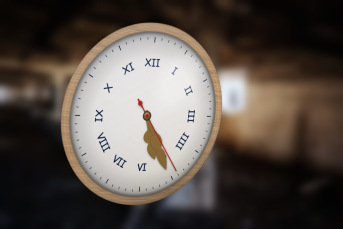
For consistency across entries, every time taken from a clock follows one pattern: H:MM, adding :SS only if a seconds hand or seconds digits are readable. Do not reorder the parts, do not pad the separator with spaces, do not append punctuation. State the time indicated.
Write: 5:25:24
